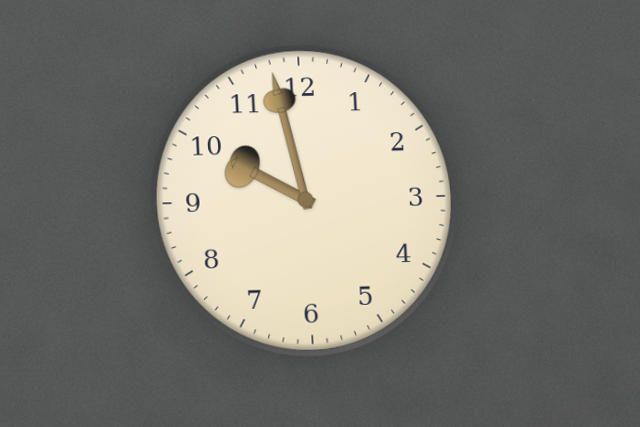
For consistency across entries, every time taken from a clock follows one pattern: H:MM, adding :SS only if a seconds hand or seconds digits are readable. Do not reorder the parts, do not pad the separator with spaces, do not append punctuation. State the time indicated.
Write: 9:58
